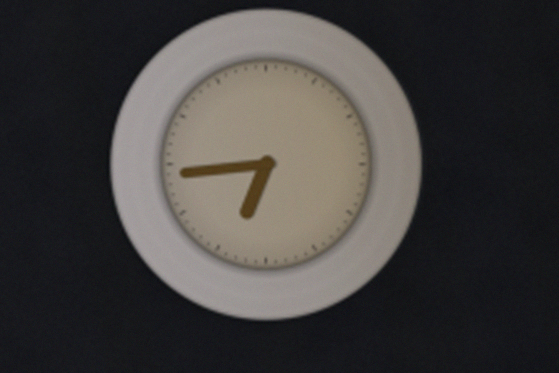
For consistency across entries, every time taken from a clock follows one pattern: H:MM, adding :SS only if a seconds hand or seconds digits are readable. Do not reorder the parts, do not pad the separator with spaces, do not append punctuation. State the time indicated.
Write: 6:44
